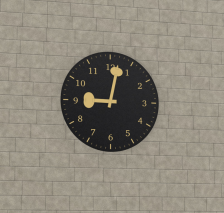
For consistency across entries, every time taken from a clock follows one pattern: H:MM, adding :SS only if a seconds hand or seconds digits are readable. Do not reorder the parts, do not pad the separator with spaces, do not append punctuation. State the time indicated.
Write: 9:02
